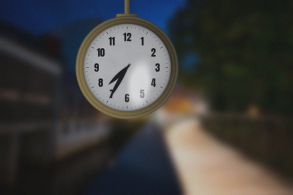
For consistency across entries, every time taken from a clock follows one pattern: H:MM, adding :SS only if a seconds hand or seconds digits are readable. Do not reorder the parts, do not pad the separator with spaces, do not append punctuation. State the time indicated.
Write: 7:35
